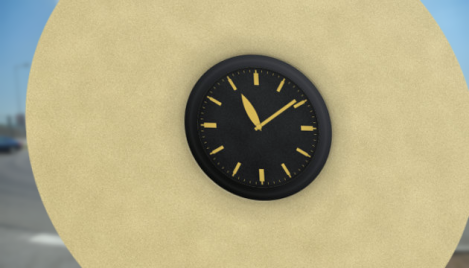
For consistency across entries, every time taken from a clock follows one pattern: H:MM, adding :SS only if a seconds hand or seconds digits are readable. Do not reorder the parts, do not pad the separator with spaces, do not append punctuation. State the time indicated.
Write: 11:09
